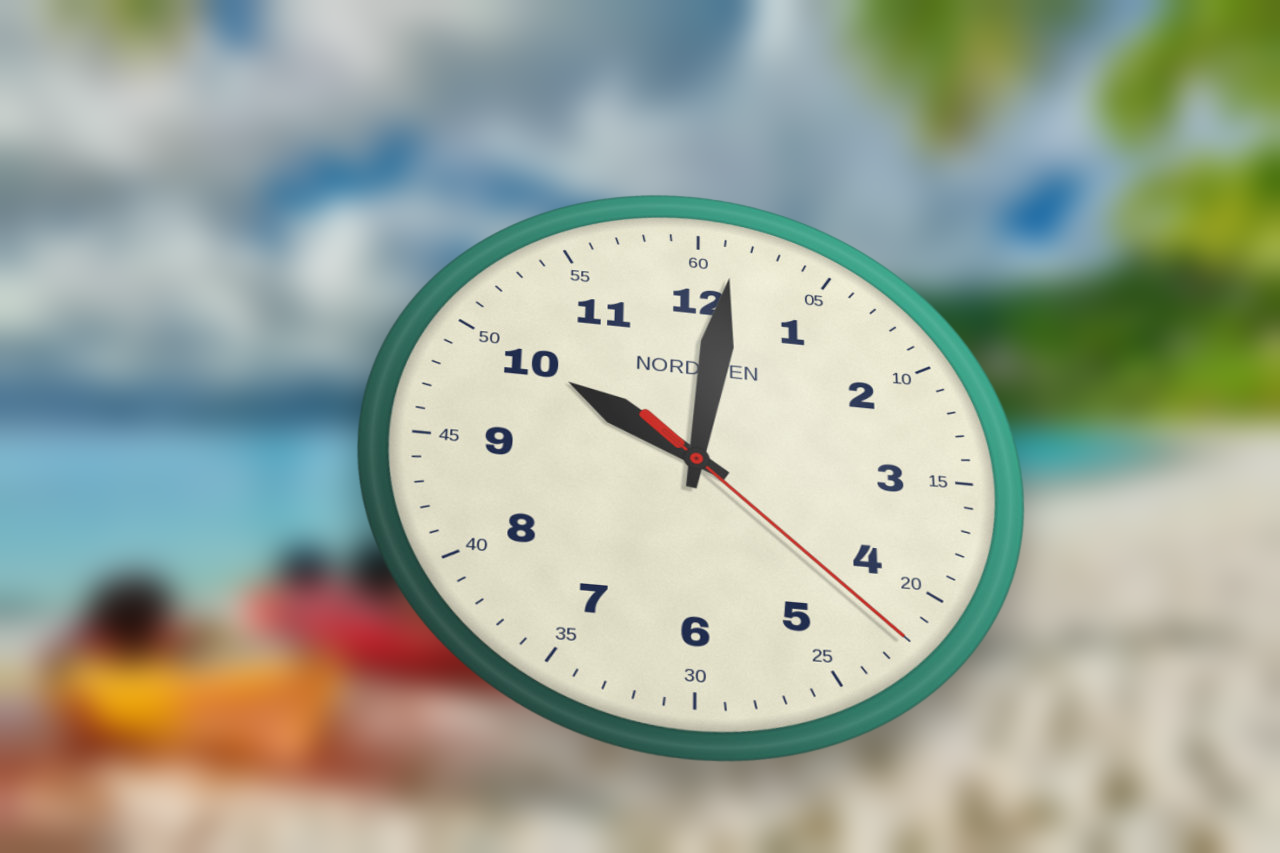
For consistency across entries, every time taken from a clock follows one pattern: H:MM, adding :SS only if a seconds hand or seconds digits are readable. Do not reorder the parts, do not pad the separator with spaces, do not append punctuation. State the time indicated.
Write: 10:01:22
